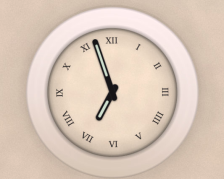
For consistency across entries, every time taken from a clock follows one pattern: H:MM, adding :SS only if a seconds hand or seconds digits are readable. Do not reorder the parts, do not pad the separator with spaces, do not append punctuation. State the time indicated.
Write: 6:57
